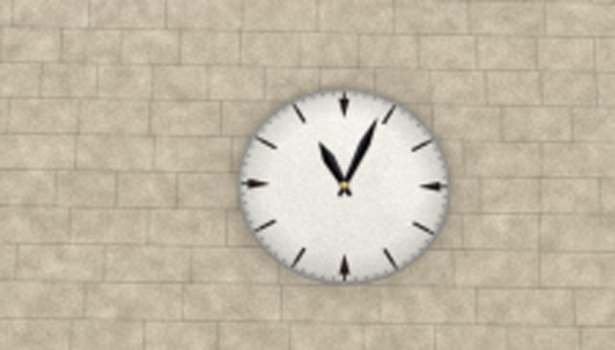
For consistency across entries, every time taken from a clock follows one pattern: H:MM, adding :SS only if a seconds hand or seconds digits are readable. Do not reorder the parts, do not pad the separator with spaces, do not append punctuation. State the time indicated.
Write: 11:04
